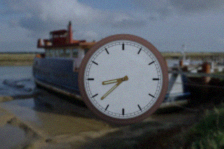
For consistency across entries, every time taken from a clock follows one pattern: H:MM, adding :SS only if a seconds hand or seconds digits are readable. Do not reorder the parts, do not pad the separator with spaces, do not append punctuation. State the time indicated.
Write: 8:38
